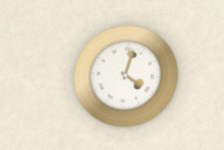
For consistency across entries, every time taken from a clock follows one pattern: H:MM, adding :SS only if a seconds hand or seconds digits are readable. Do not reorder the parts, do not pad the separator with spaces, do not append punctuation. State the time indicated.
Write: 4:02
